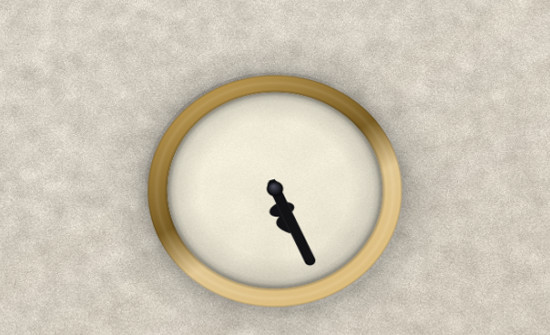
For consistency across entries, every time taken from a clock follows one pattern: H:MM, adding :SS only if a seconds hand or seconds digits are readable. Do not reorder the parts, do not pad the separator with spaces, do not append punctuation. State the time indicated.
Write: 5:26
